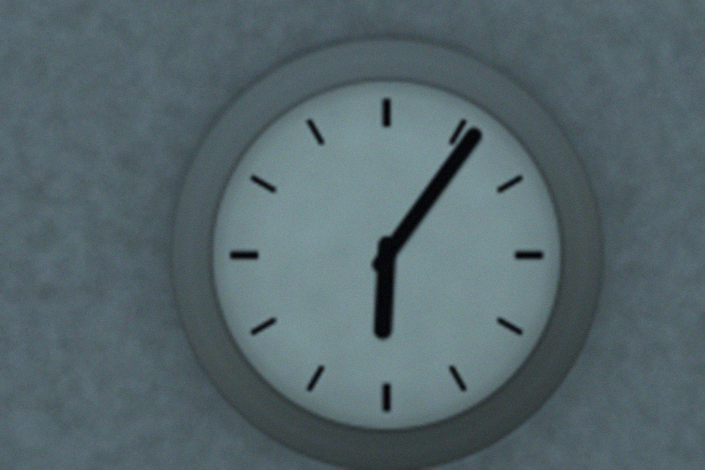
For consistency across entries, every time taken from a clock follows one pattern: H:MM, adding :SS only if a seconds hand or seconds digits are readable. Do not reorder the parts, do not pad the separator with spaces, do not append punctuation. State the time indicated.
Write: 6:06
